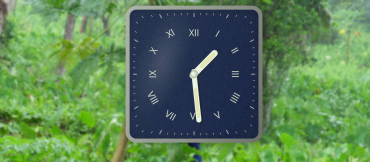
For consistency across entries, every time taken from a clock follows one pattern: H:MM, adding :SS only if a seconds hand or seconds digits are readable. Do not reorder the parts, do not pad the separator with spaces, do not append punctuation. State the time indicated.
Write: 1:29
